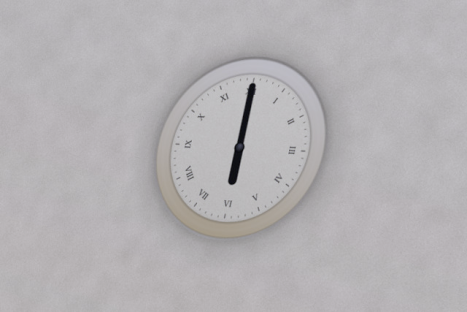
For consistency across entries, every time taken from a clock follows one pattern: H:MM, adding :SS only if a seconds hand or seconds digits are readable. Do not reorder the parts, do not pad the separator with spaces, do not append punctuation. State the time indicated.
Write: 6:00
